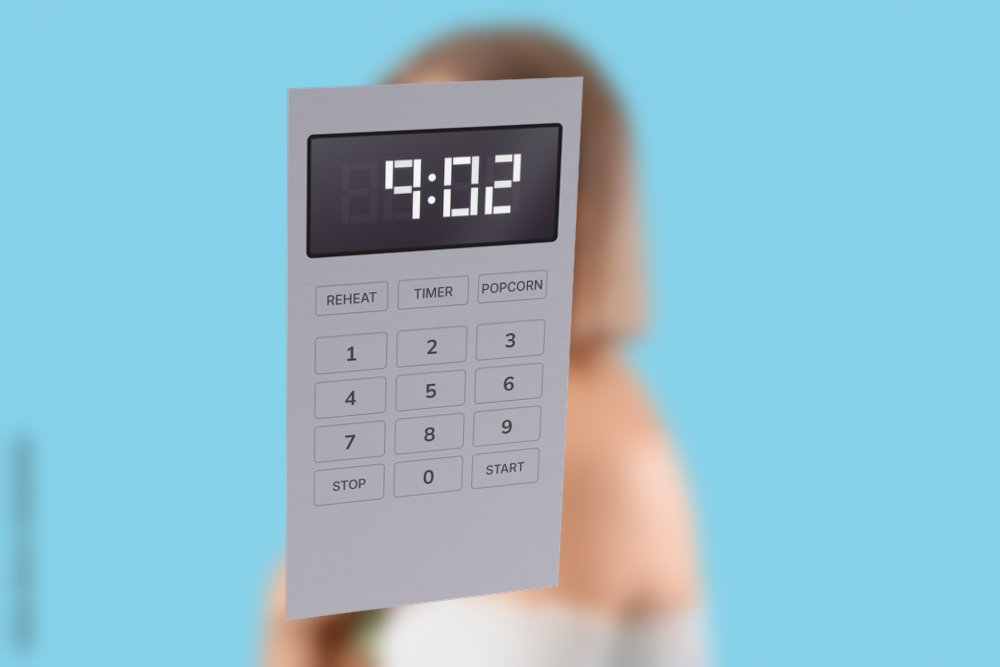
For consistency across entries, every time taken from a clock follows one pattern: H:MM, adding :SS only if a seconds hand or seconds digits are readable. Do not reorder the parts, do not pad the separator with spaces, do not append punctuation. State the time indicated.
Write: 9:02
